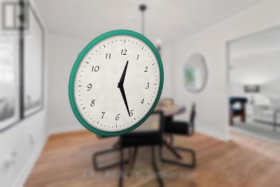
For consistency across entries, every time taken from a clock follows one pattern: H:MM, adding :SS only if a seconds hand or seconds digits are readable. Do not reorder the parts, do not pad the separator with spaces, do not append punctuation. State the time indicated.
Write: 12:26
